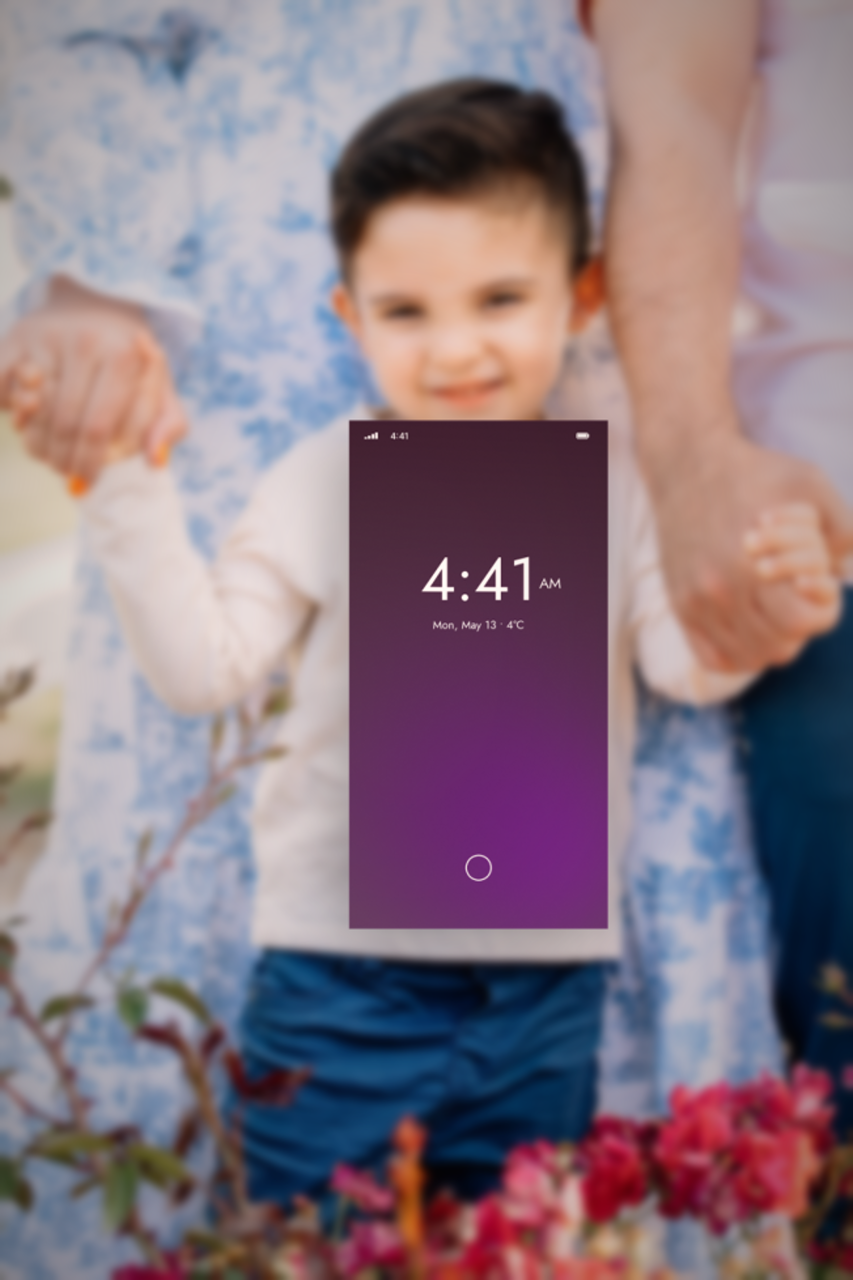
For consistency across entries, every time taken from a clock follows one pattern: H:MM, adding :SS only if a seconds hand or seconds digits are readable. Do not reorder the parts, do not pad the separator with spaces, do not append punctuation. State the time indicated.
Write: 4:41
